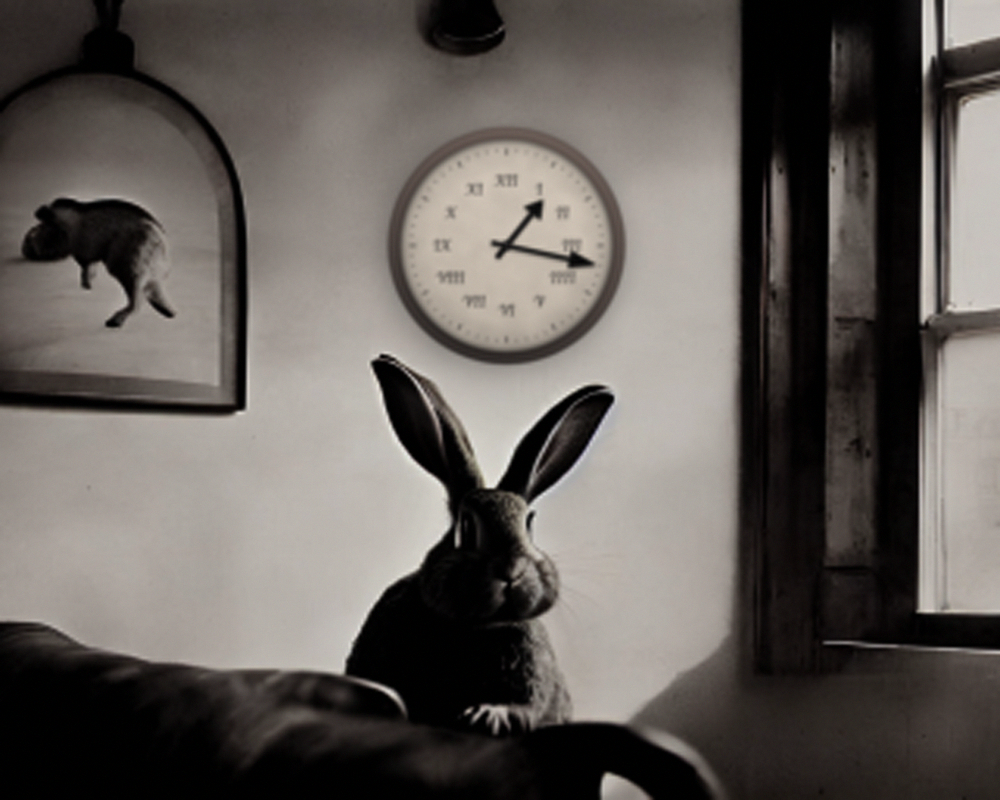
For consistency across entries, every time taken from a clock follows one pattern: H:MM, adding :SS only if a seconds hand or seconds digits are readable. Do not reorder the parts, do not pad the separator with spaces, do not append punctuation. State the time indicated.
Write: 1:17
